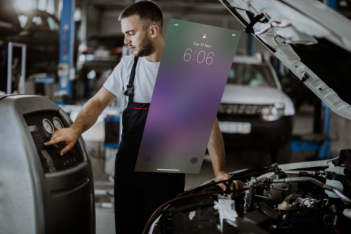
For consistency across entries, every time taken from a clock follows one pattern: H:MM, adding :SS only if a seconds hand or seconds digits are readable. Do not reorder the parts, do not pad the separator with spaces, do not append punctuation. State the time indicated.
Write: 6:06
